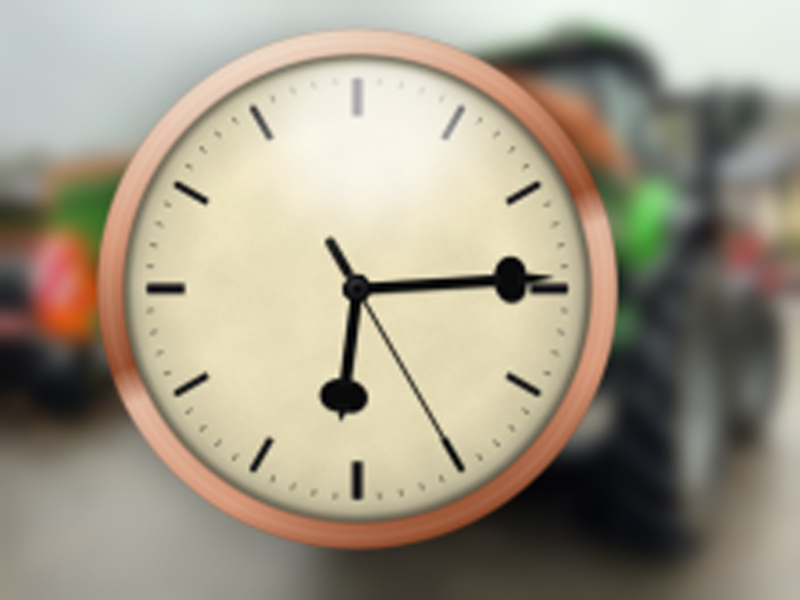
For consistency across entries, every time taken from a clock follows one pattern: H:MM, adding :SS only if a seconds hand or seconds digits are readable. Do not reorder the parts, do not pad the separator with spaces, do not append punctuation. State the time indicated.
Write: 6:14:25
